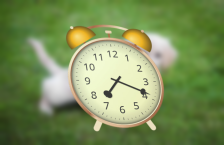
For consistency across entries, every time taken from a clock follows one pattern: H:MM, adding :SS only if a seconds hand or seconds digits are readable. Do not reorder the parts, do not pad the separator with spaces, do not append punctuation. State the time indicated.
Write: 7:19
